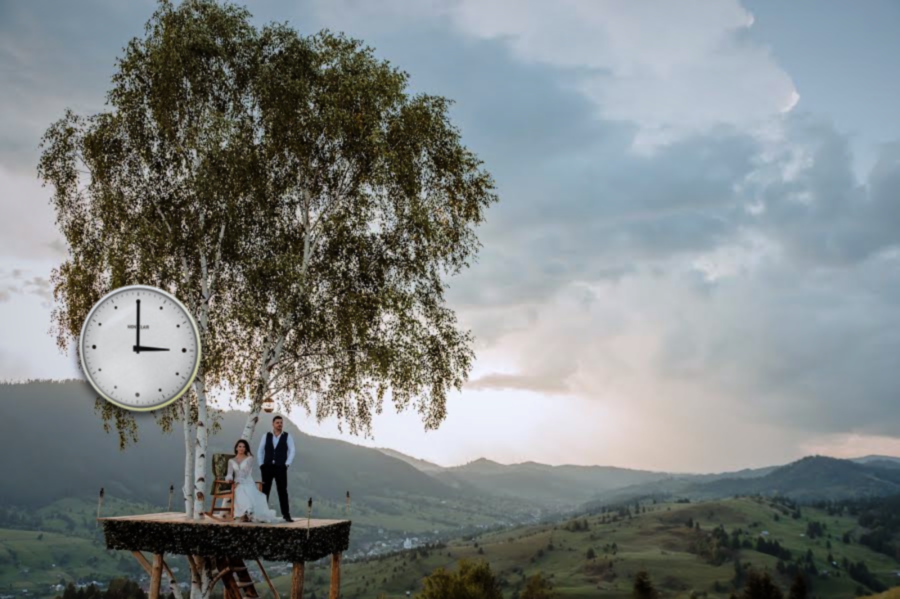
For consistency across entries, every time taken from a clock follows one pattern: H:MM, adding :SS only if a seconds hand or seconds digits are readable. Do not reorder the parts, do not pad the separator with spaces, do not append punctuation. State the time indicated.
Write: 3:00
